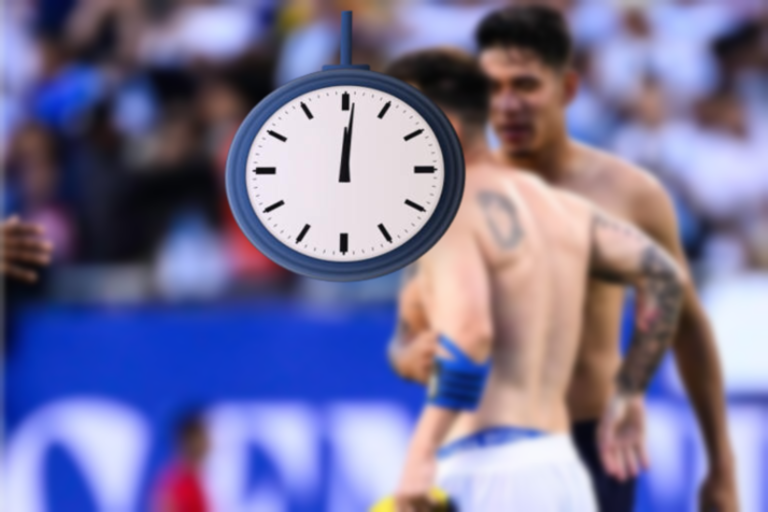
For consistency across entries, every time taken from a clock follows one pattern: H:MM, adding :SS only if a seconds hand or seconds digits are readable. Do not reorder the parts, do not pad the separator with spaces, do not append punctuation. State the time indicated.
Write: 12:01
